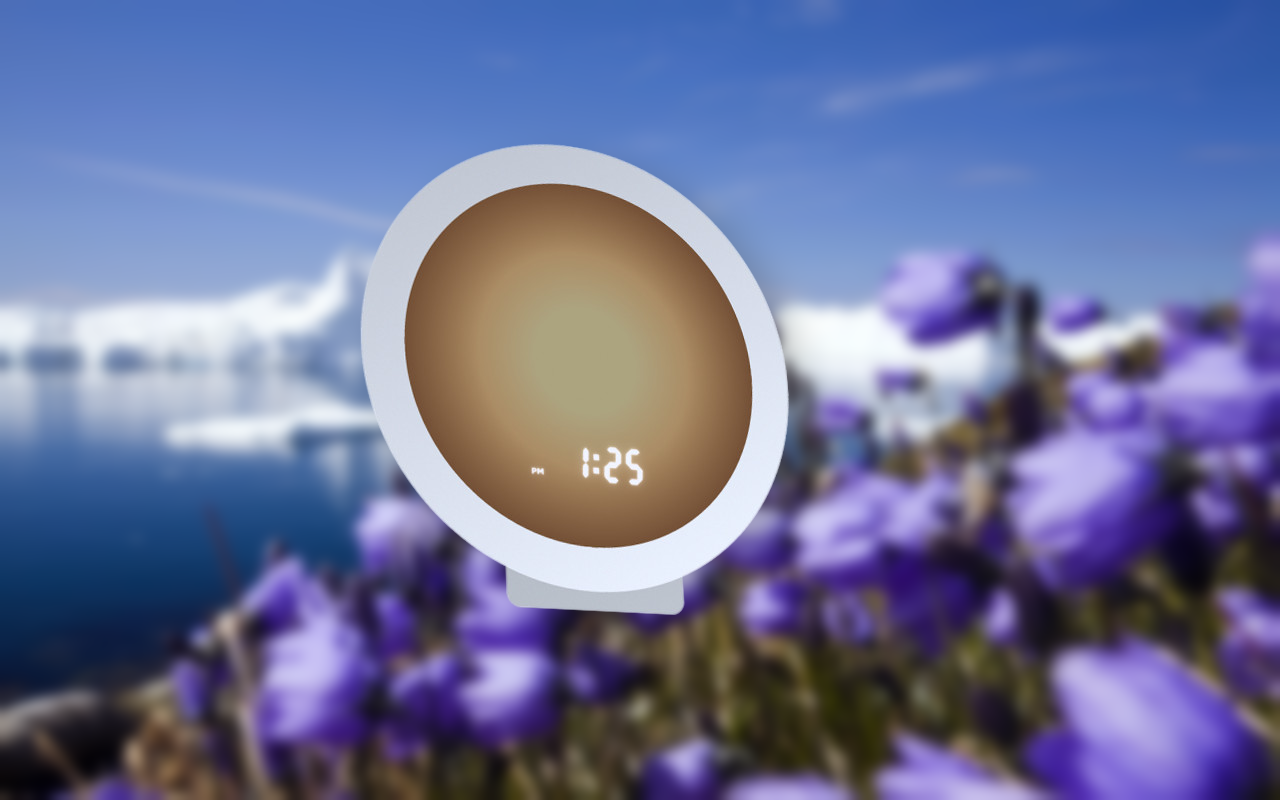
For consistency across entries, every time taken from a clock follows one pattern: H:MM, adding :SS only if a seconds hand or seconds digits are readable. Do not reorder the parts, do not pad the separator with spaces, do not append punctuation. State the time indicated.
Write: 1:25
